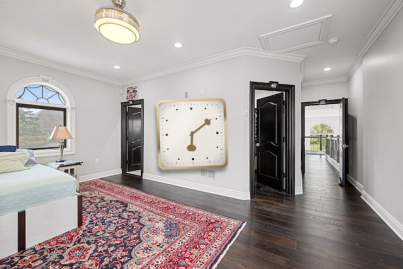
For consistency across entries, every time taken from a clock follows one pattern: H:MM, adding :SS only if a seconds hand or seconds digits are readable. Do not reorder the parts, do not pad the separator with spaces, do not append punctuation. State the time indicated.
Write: 6:09
